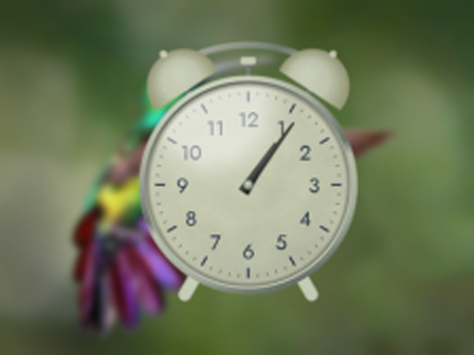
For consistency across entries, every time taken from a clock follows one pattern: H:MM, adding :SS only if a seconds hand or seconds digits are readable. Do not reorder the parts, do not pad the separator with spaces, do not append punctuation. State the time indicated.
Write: 1:06
